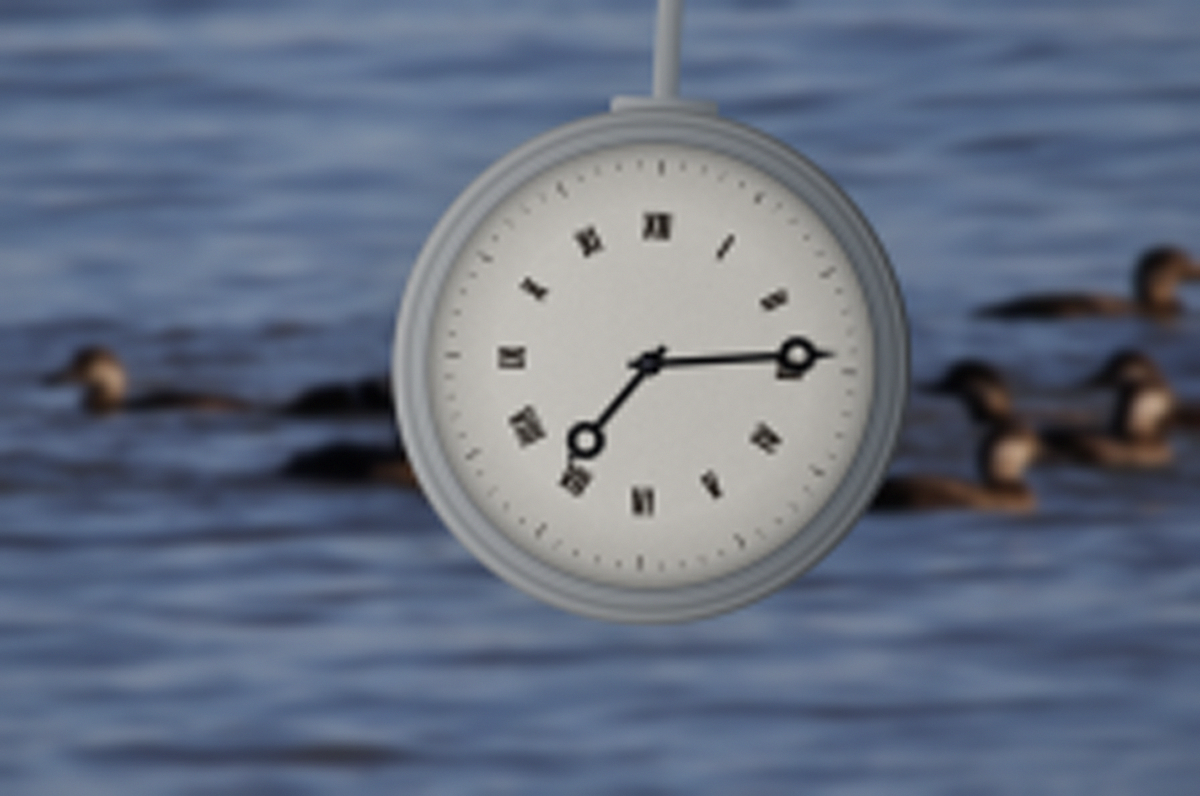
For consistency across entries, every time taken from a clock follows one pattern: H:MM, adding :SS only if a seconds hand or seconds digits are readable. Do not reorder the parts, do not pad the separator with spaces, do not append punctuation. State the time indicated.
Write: 7:14
